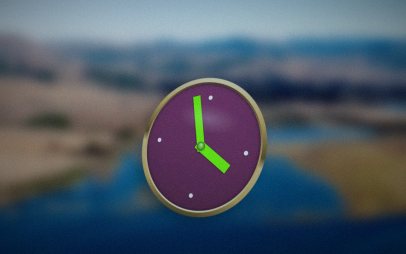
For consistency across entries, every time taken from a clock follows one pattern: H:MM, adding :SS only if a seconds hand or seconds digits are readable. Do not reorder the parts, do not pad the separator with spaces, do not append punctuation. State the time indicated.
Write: 3:57
